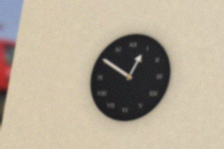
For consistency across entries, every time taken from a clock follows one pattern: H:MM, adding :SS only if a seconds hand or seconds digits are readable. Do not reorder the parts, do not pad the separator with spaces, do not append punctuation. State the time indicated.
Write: 12:50
